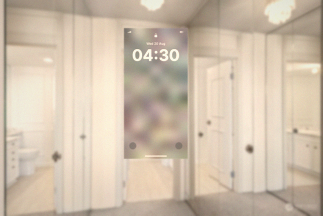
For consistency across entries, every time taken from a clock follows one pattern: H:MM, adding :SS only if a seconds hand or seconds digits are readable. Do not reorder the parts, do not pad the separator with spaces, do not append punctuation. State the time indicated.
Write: 4:30
